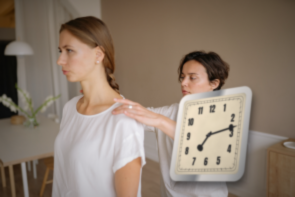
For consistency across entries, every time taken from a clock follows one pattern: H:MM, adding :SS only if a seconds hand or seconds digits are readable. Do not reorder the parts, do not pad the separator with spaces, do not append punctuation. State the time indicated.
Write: 7:13
